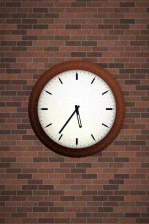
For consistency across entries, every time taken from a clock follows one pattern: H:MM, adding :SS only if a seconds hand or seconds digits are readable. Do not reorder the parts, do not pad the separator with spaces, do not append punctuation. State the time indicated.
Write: 5:36
